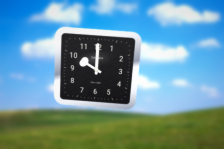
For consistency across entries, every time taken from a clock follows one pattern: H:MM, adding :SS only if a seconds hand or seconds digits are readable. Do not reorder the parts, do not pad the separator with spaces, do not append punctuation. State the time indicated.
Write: 10:00
